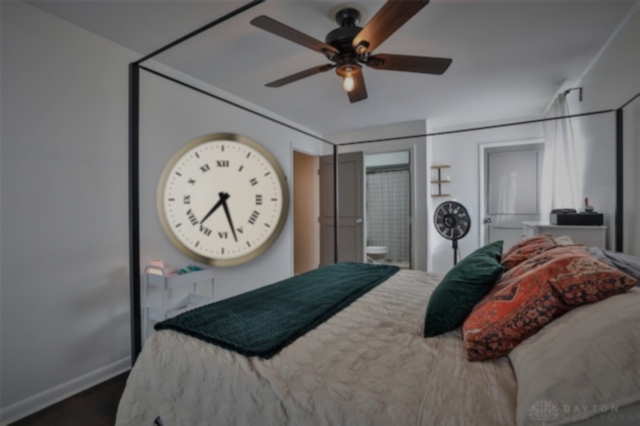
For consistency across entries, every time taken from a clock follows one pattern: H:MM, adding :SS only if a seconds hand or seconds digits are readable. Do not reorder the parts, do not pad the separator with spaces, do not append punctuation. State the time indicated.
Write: 7:27
